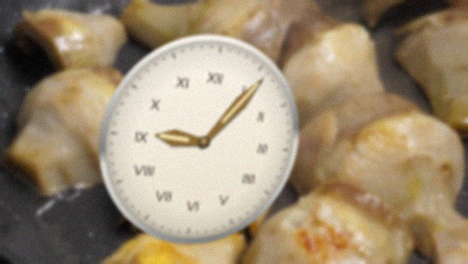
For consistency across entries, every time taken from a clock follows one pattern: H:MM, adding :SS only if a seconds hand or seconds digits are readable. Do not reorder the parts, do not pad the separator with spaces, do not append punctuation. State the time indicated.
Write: 9:06
